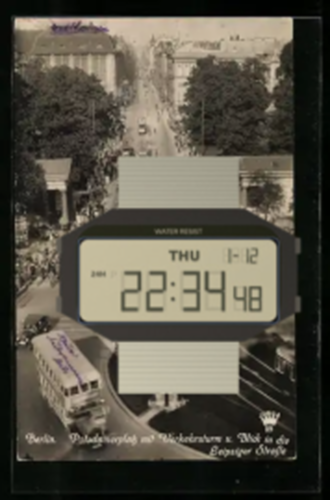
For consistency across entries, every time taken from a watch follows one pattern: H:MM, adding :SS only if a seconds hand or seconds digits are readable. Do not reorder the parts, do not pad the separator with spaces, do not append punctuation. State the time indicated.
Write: 22:34:48
